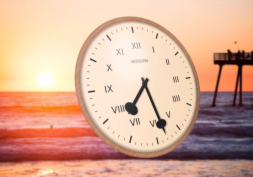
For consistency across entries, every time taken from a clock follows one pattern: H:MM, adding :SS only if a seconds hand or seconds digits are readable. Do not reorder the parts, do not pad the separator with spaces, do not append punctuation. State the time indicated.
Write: 7:28
